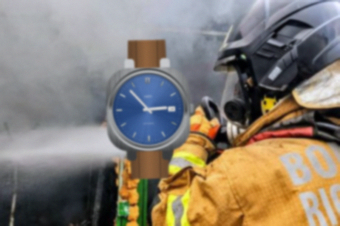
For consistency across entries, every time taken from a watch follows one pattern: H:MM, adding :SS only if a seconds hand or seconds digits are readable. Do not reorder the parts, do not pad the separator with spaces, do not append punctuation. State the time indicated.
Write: 2:53
